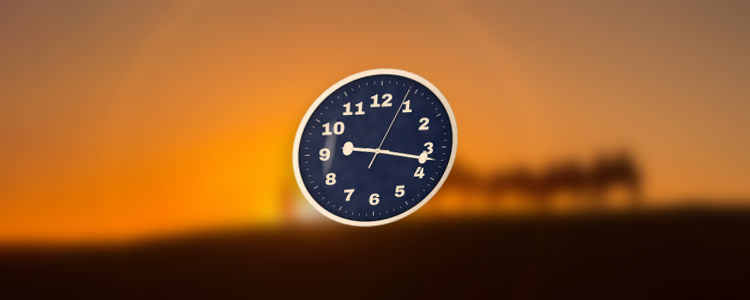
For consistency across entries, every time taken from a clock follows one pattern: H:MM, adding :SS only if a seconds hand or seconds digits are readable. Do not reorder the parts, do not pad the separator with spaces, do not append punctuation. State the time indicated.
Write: 9:17:04
